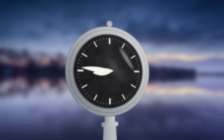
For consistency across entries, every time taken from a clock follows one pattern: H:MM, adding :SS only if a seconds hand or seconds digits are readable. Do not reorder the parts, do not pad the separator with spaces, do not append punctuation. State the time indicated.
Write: 8:46
